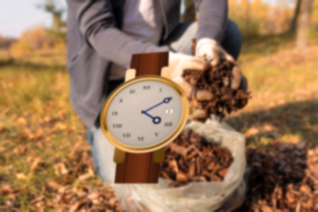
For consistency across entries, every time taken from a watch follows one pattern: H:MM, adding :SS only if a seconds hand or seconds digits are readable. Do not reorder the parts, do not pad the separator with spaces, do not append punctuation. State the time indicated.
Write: 4:10
